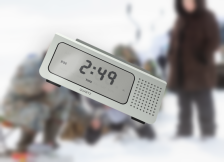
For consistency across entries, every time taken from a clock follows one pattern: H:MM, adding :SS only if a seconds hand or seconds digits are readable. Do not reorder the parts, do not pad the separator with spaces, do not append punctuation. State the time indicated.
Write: 2:49
